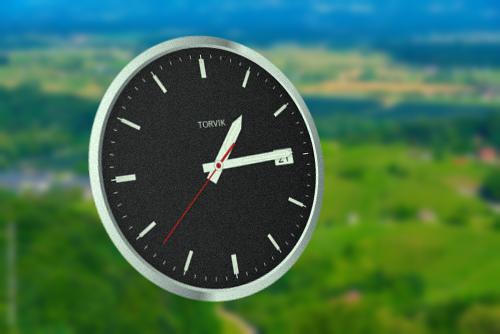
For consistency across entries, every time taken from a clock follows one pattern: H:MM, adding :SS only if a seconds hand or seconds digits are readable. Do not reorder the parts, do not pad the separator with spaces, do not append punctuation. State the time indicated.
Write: 1:14:38
